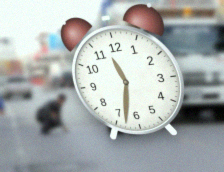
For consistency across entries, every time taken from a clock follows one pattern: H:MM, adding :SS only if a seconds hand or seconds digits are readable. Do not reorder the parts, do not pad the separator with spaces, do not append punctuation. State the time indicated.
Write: 11:33
